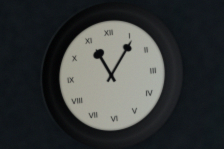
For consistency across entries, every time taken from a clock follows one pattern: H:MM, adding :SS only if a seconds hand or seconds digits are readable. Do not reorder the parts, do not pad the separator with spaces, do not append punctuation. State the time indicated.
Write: 11:06
